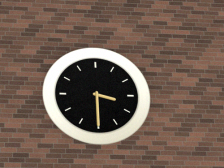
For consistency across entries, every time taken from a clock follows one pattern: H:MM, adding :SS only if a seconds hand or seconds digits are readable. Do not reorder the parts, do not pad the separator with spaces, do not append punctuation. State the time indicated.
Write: 3:30
